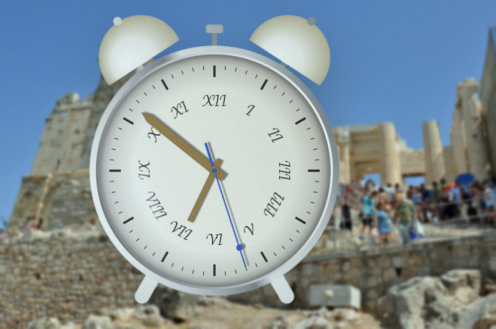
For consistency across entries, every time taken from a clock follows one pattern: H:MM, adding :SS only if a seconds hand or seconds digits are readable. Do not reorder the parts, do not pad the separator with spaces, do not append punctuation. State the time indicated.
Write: 6:51:27
